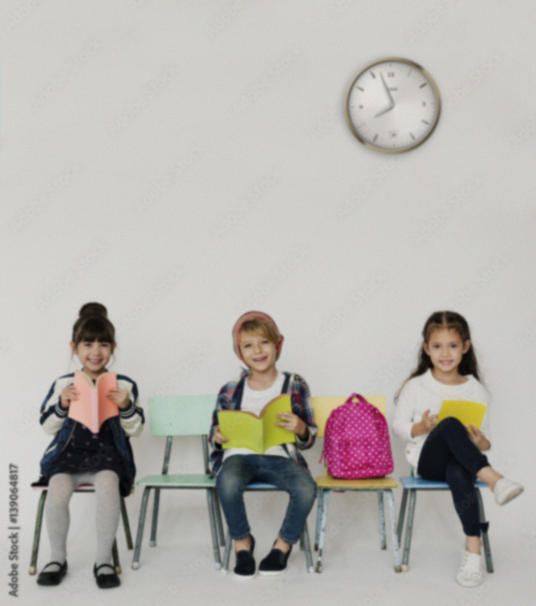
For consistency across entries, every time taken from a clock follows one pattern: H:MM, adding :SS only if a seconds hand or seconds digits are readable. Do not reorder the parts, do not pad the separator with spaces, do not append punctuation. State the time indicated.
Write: 7:57
